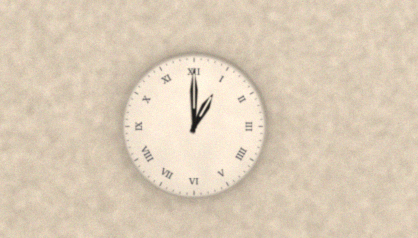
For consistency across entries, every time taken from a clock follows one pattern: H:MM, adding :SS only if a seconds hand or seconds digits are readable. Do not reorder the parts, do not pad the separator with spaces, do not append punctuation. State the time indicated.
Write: 1:00
